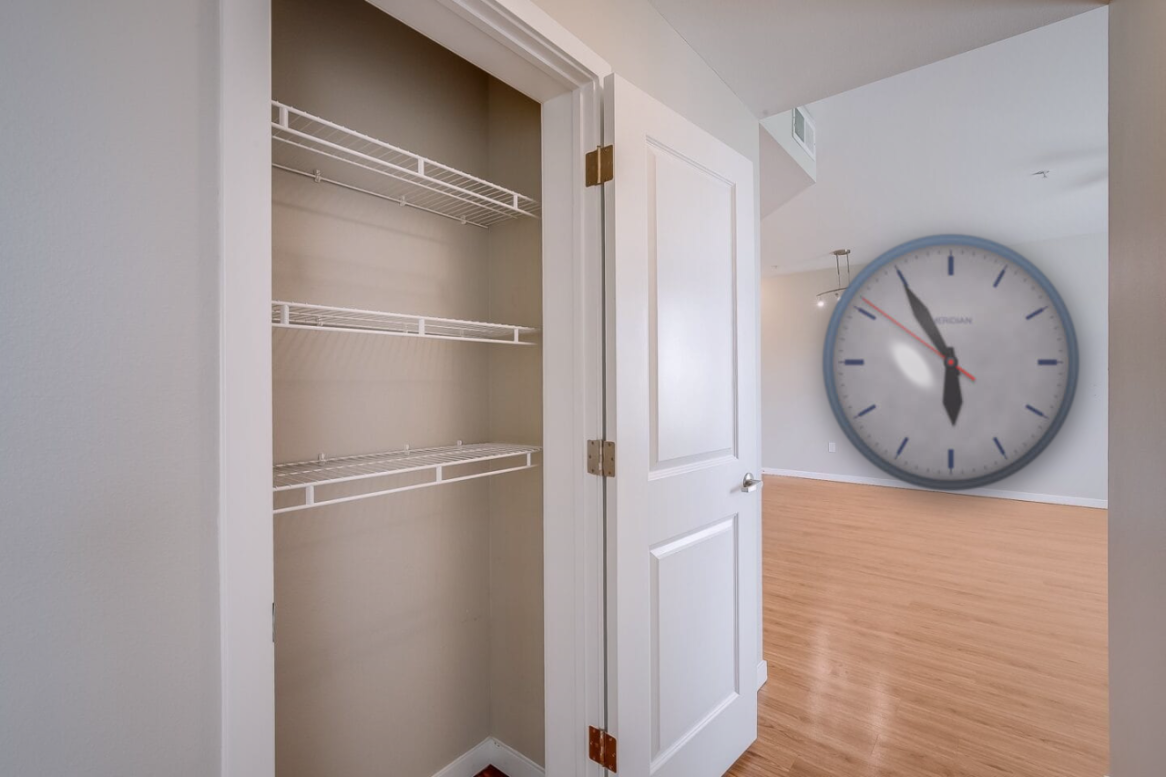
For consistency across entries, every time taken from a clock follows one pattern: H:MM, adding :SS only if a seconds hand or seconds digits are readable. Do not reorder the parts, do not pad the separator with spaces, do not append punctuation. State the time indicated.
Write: 5:54:51
